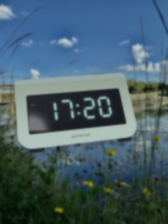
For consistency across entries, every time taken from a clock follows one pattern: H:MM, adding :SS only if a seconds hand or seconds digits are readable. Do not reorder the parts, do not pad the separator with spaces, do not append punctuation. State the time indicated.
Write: 17:20
